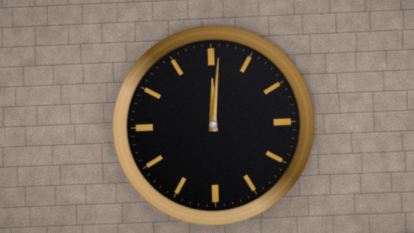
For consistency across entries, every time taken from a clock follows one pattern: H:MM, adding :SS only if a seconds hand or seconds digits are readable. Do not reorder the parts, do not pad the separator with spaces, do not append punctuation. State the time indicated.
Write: 12:01
